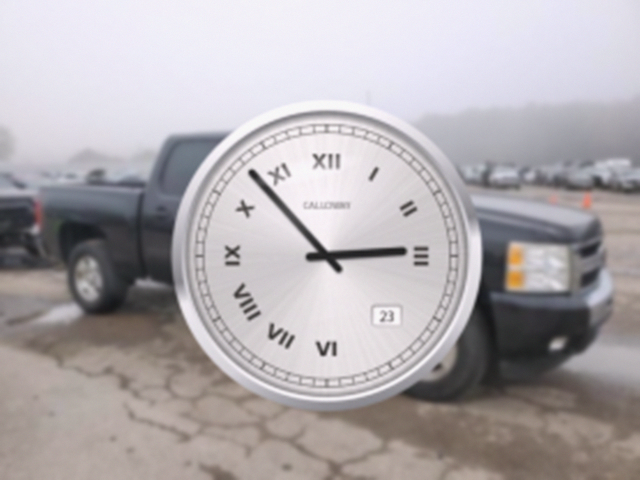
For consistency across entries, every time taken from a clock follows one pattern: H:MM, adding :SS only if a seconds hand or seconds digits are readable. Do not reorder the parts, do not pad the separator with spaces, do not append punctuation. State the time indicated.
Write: 2:53
